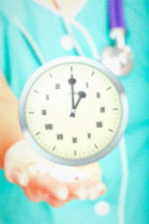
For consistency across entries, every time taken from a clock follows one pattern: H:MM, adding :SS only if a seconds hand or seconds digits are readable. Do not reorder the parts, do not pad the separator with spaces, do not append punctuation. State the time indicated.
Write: 1:00
